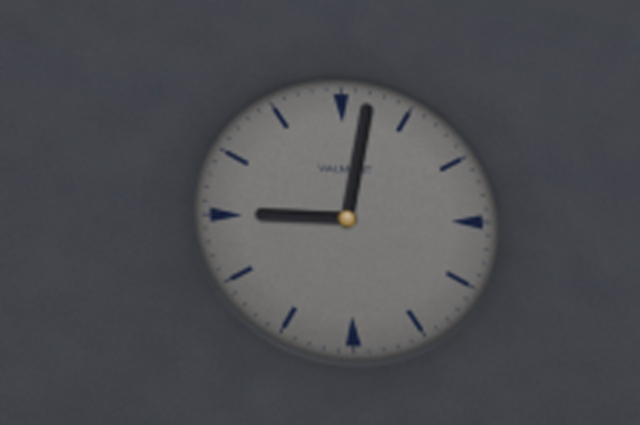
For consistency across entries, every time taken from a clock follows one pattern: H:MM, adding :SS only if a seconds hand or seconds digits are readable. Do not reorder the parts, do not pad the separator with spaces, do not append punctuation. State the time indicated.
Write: 9:02
